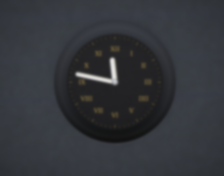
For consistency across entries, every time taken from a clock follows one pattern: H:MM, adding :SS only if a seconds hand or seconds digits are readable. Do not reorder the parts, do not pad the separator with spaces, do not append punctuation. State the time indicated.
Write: 11:47
